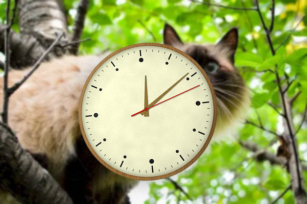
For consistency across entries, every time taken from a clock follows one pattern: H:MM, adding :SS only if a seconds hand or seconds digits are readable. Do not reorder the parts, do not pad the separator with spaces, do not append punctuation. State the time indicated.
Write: 12:09:12
